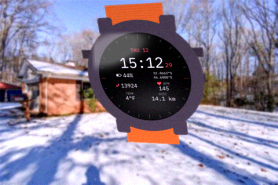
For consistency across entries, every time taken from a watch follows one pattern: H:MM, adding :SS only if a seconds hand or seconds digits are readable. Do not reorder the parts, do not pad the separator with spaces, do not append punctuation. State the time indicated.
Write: 15:12
